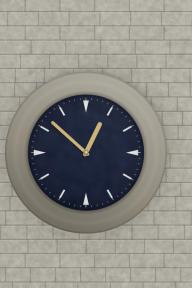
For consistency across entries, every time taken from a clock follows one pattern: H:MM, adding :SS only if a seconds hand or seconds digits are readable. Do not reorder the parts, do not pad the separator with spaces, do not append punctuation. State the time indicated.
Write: 12:52
